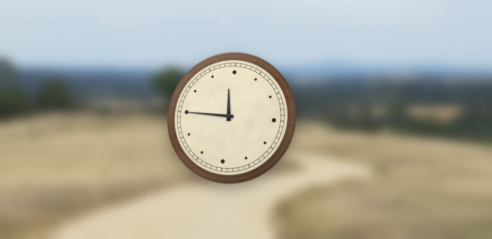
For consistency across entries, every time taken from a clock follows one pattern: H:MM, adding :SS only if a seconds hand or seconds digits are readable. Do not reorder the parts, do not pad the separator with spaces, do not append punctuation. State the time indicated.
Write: 11:45
